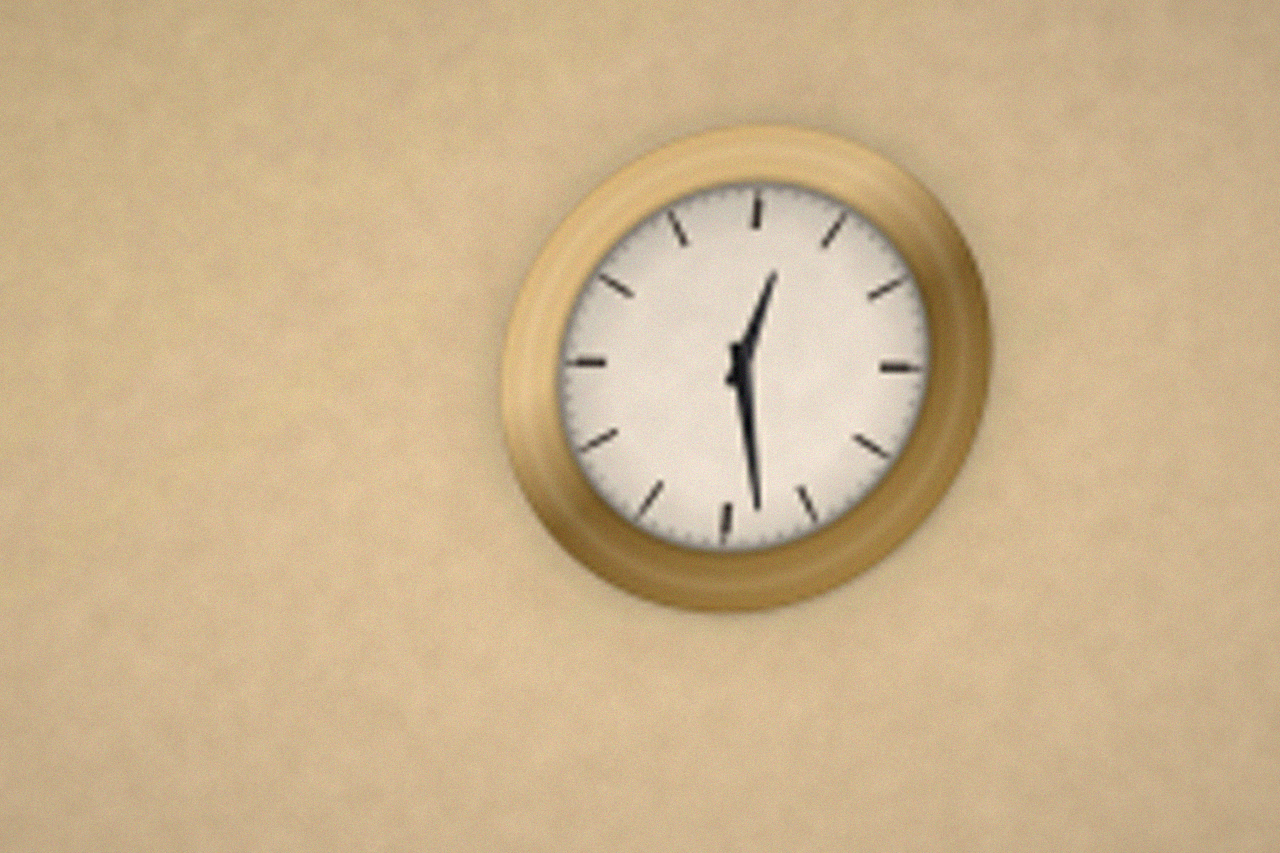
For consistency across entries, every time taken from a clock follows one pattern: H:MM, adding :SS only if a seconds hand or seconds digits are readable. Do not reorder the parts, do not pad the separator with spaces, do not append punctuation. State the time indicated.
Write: 12:28
